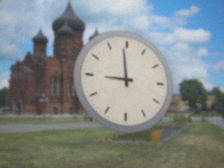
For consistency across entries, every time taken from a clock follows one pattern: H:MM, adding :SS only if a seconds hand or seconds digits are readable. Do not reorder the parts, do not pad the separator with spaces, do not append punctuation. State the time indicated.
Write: 8:59
